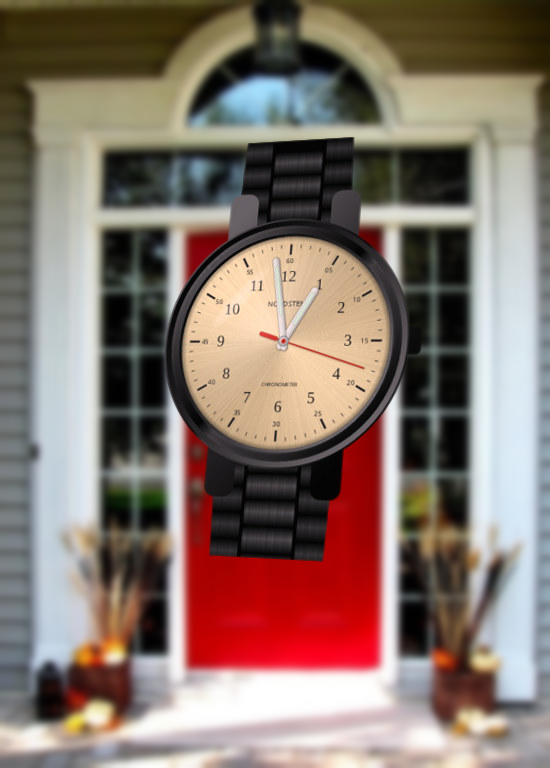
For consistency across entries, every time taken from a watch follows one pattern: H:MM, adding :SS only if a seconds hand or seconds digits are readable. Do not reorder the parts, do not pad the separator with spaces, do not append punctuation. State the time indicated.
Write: 12:58:18
